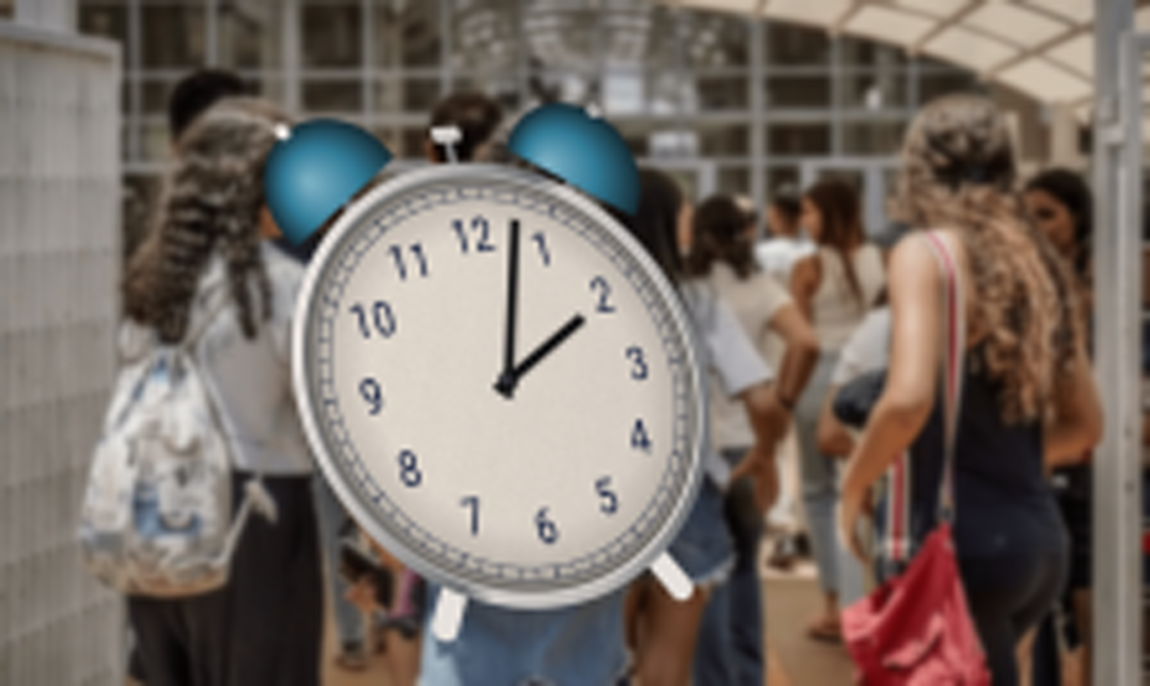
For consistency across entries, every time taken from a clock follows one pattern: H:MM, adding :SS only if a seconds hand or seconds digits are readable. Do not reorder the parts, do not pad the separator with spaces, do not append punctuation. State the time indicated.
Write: 2:03
